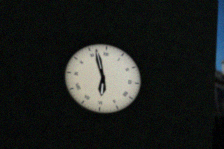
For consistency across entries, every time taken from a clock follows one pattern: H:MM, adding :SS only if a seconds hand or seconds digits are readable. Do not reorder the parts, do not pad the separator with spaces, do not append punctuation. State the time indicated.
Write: 5:57
